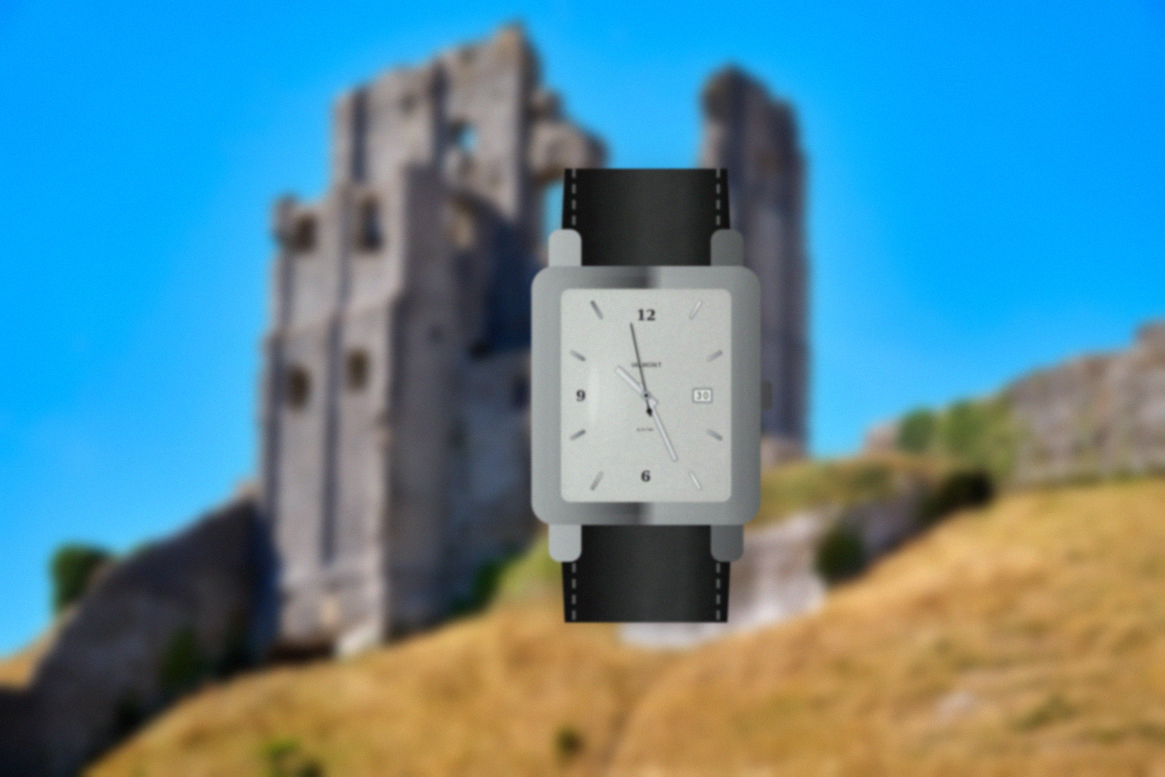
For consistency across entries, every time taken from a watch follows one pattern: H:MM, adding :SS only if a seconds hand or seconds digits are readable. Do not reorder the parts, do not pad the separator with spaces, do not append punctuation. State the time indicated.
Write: 10:25:58
